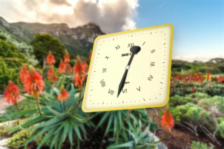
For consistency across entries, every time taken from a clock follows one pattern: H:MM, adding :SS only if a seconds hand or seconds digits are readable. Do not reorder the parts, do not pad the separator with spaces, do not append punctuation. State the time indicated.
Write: 12:32
